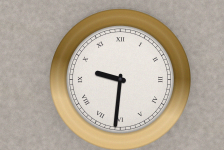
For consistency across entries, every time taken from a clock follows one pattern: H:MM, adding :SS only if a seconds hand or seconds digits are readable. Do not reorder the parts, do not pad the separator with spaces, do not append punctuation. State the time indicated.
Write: 9:31
